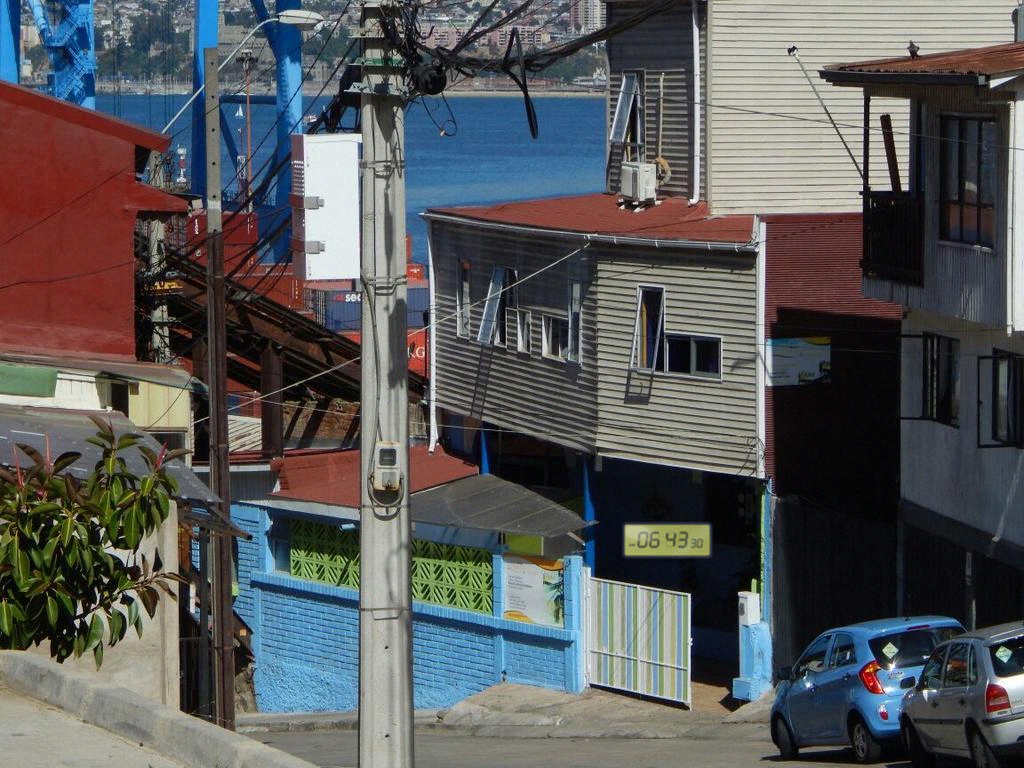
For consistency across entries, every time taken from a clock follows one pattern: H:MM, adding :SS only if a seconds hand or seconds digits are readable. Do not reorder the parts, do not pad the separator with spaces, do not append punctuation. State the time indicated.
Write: 6:43:30
